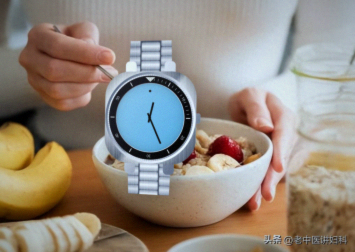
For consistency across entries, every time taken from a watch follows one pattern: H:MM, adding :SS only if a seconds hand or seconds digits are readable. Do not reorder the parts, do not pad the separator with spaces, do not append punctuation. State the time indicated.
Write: 12:26
